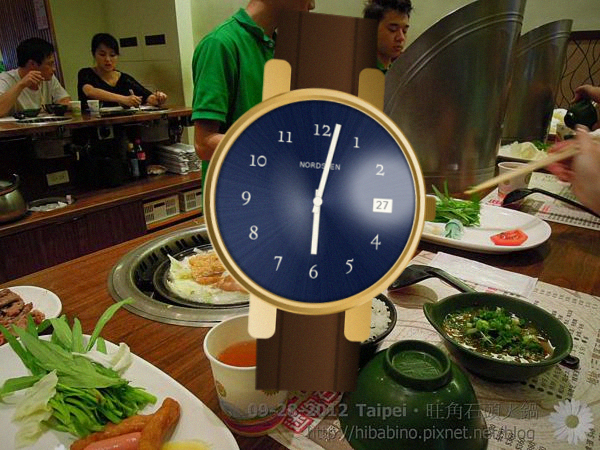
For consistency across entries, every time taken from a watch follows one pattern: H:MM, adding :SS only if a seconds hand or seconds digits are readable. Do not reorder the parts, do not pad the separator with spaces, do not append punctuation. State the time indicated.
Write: 6:02
